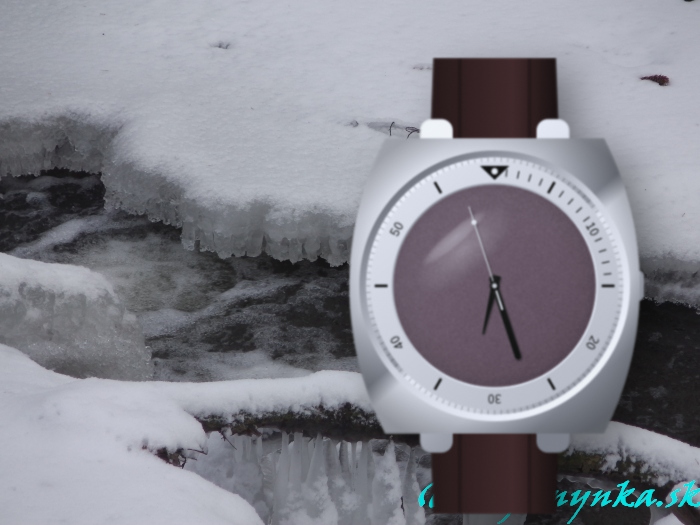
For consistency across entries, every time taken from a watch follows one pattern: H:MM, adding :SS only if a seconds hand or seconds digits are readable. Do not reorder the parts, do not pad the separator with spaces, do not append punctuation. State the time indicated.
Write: 6:26:57
